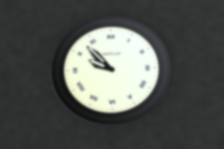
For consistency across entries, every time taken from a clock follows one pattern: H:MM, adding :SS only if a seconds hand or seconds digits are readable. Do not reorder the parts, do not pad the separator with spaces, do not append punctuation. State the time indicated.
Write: 9:53
